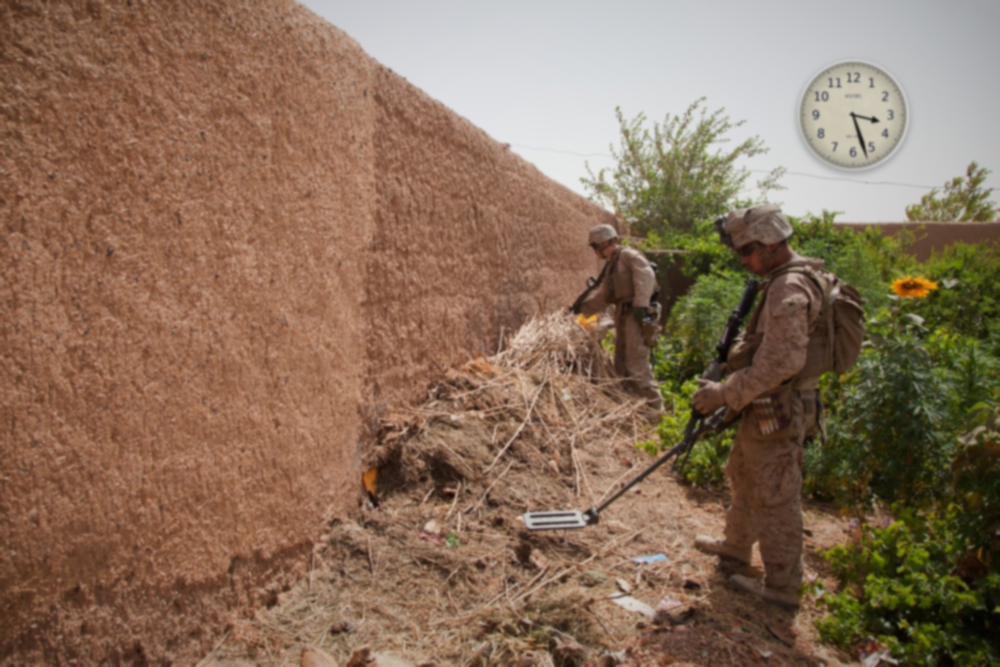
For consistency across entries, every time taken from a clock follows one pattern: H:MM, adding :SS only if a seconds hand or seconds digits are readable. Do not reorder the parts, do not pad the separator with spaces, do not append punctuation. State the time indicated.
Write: 3:27
